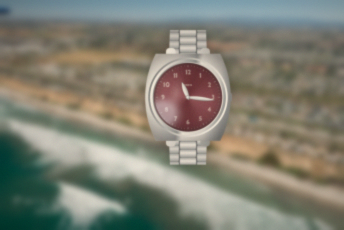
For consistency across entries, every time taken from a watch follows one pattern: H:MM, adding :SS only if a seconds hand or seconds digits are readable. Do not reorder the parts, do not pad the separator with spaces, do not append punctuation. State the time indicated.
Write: 11:16
